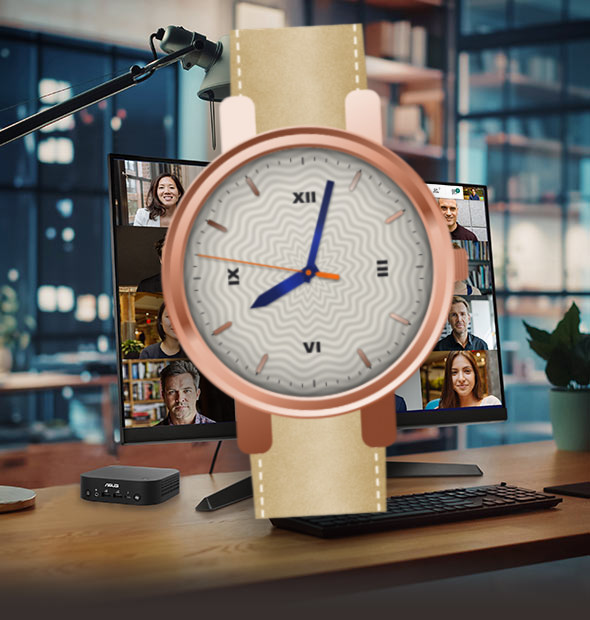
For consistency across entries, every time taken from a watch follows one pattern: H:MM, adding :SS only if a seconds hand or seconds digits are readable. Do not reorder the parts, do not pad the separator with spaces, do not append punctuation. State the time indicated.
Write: 8:02:47
